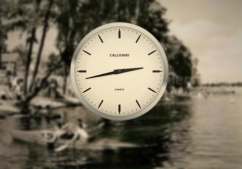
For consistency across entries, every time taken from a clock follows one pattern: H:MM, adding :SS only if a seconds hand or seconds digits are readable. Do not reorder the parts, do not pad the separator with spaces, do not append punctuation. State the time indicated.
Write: 2:43
